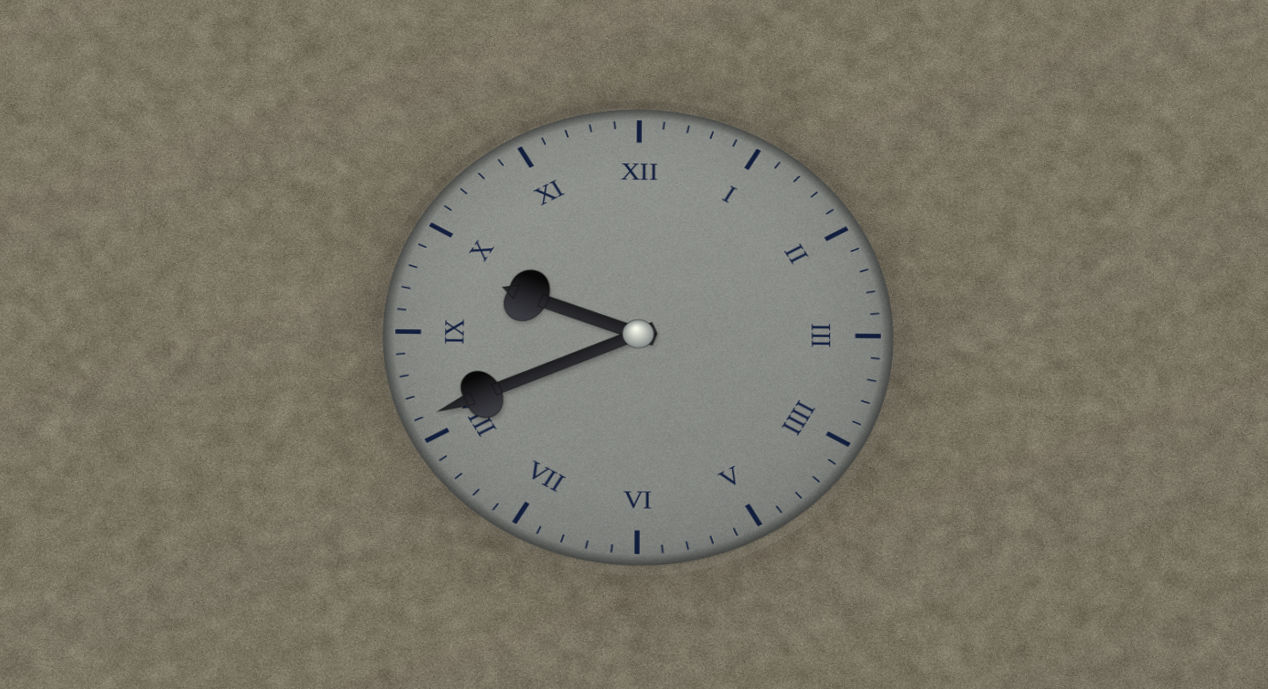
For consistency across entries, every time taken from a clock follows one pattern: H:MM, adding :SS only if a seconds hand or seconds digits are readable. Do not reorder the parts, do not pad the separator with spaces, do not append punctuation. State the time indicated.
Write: 9:41
